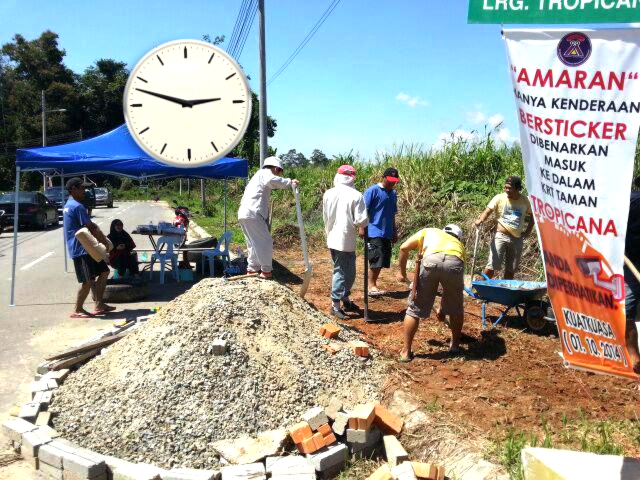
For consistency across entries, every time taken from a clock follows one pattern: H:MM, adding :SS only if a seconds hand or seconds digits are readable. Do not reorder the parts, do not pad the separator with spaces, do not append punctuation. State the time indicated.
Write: 2:48
